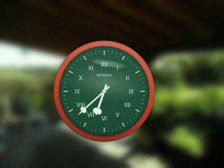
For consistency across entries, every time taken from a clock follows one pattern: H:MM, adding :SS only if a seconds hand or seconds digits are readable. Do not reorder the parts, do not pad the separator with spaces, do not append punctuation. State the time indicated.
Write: 6:38
